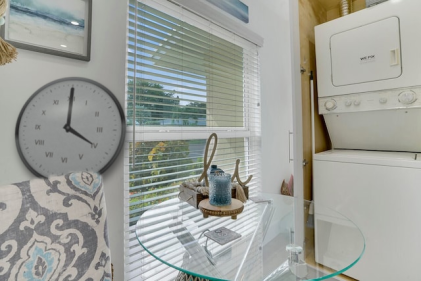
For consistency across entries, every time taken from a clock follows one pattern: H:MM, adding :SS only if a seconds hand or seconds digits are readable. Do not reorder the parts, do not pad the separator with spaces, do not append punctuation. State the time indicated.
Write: 4:00
